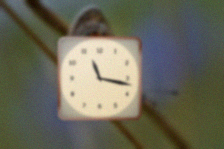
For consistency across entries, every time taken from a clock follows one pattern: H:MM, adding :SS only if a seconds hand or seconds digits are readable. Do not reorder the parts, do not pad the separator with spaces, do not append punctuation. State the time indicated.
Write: 11:17
